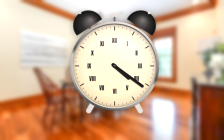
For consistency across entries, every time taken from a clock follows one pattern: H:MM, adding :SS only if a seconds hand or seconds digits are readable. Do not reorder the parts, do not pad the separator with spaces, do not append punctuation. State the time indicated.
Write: 4:21
